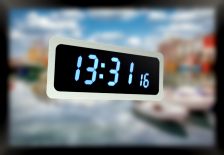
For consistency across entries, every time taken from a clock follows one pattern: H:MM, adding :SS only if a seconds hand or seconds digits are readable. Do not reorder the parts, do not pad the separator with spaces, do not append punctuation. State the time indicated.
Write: 13:31:16
